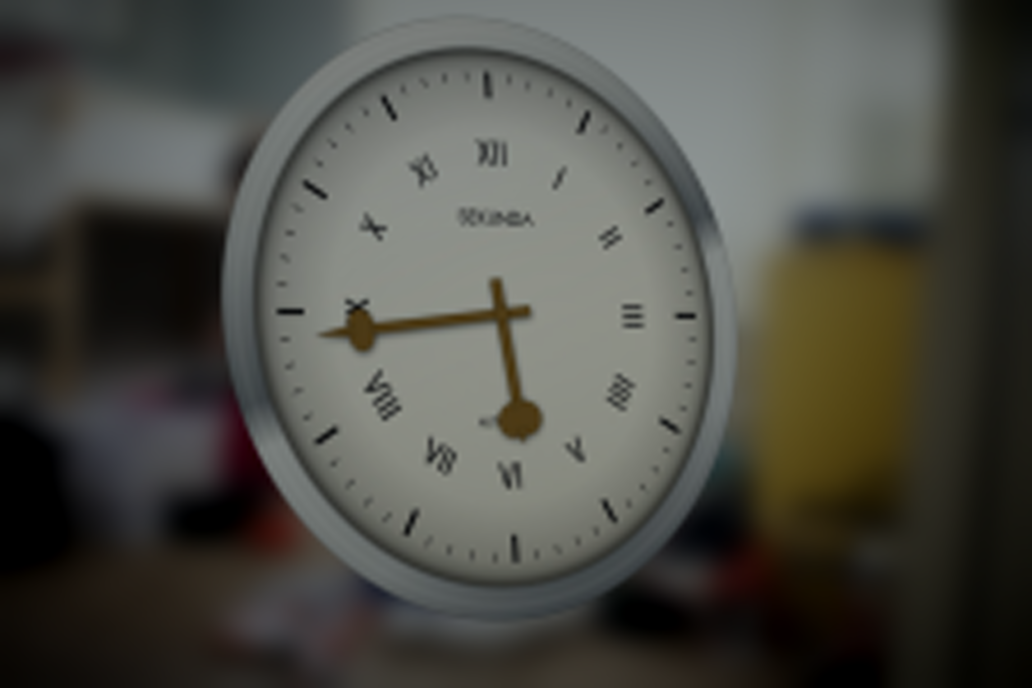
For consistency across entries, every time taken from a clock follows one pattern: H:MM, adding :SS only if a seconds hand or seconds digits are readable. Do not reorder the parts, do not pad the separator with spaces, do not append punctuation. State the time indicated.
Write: 5:44
